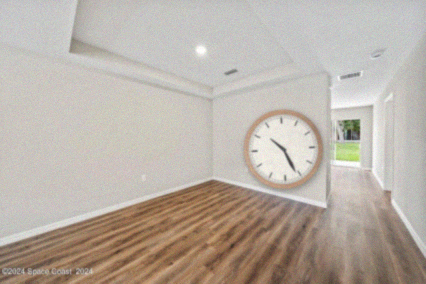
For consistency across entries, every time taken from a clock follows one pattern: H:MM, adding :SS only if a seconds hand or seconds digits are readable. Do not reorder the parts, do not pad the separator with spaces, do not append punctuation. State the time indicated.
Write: 10:26
